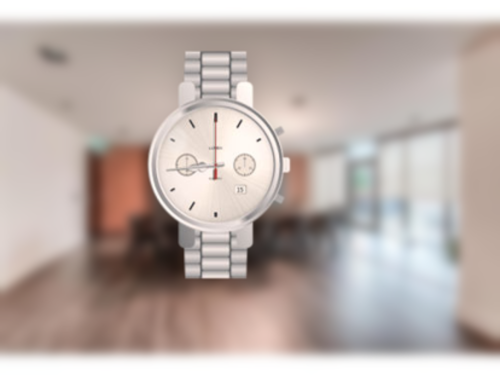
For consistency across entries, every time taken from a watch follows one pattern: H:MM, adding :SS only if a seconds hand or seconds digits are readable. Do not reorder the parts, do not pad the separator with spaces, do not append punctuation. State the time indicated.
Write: 8:44
